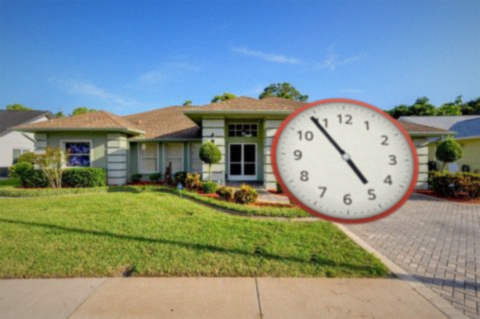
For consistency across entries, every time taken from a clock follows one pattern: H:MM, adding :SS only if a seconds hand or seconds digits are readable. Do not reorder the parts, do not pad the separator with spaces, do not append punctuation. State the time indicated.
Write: 4:54
